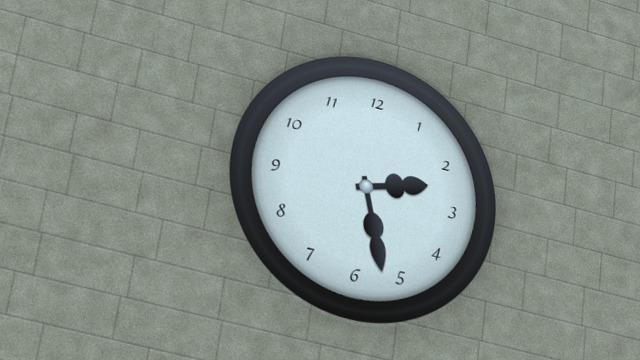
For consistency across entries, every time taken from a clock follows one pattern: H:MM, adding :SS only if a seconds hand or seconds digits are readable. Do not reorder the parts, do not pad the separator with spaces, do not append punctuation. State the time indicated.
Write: 2:27
